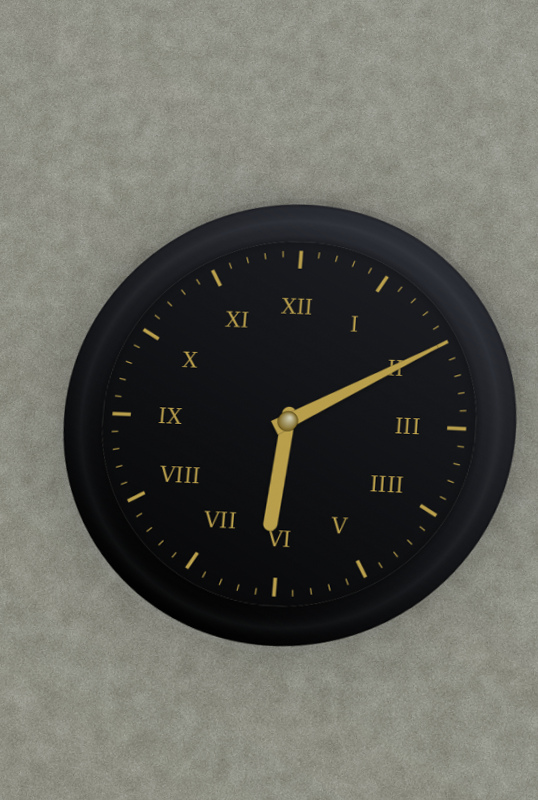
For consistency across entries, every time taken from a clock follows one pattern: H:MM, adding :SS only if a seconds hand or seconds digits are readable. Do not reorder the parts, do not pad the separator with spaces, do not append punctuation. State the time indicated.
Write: 6:10
